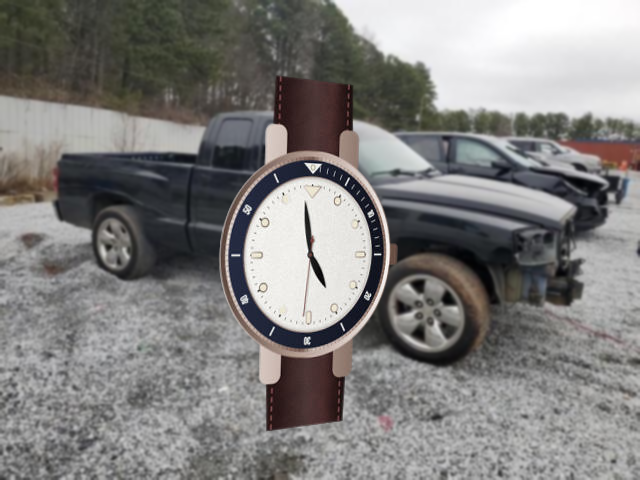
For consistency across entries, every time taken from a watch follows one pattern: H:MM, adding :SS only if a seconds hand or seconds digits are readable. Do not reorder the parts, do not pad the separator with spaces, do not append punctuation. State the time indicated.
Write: 4:58:31
